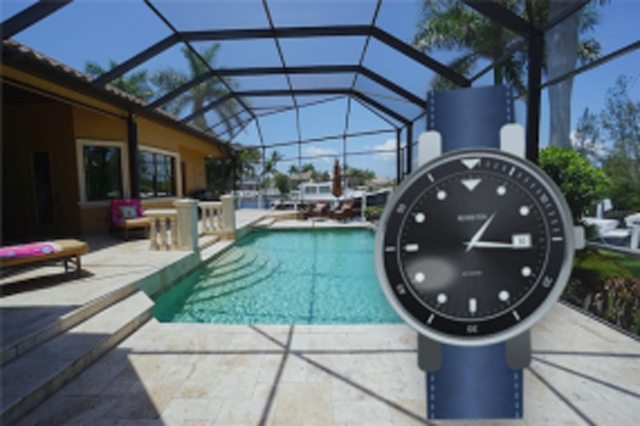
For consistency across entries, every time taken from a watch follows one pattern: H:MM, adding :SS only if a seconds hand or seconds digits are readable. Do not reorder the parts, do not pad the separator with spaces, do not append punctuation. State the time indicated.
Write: 1:16
